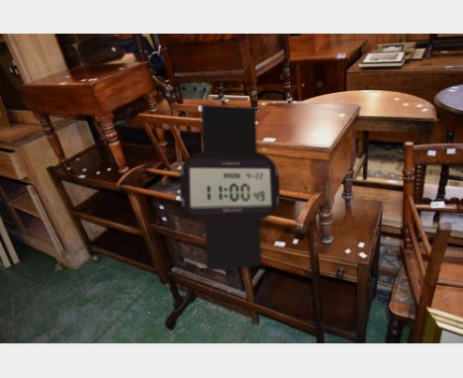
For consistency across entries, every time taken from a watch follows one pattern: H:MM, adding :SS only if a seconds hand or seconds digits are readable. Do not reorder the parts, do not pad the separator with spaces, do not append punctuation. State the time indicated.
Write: 11:00
